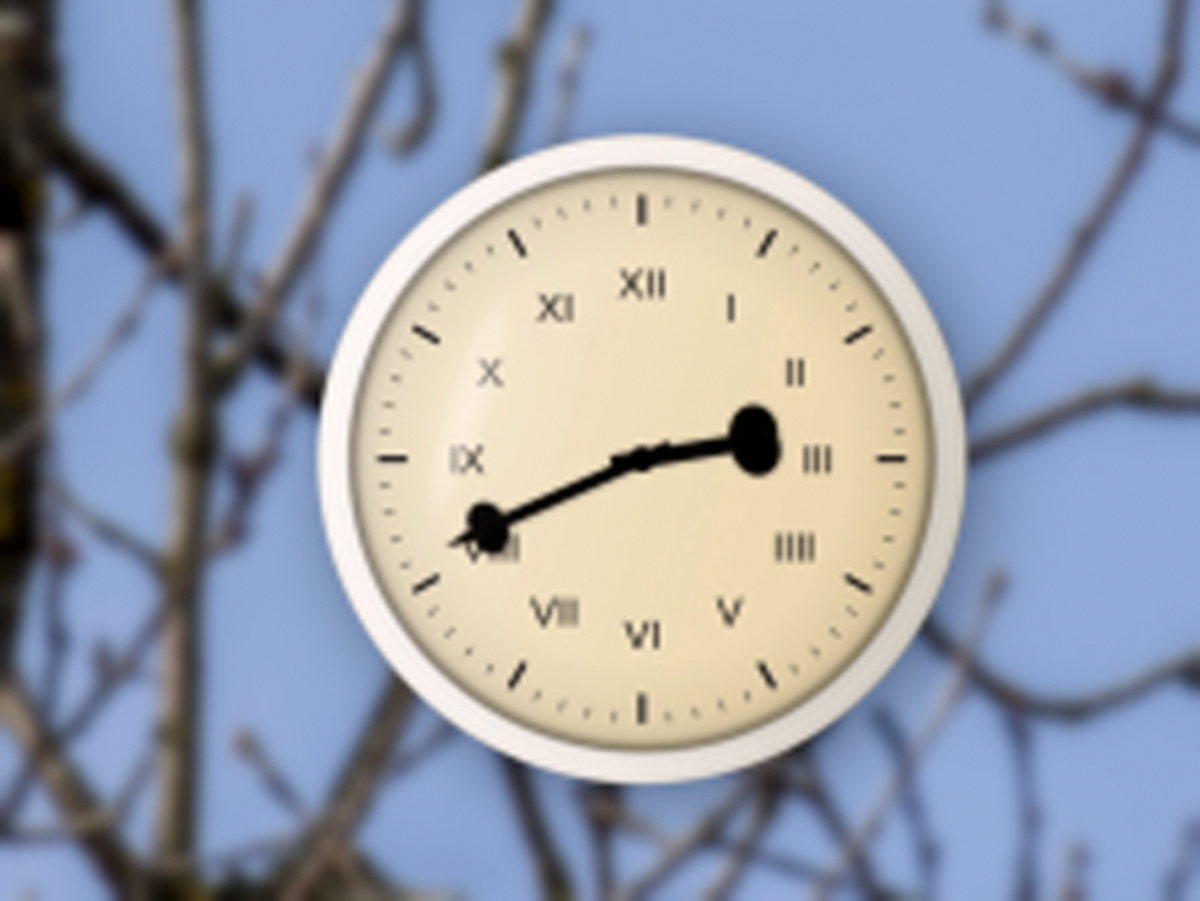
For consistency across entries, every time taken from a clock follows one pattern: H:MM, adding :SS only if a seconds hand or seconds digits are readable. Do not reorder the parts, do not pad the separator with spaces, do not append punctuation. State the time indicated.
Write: 2:41
